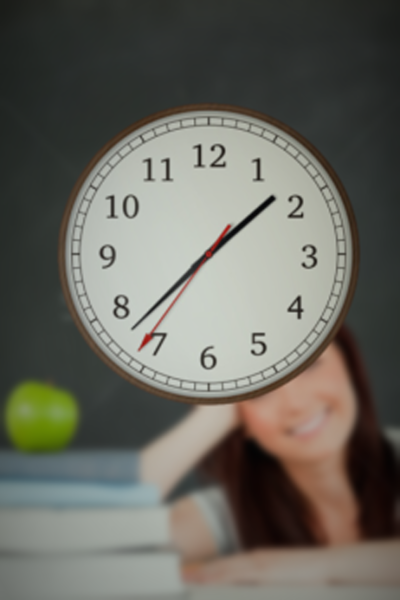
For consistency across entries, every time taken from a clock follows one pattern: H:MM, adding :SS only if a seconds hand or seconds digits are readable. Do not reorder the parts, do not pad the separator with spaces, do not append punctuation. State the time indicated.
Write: 1:37:36
